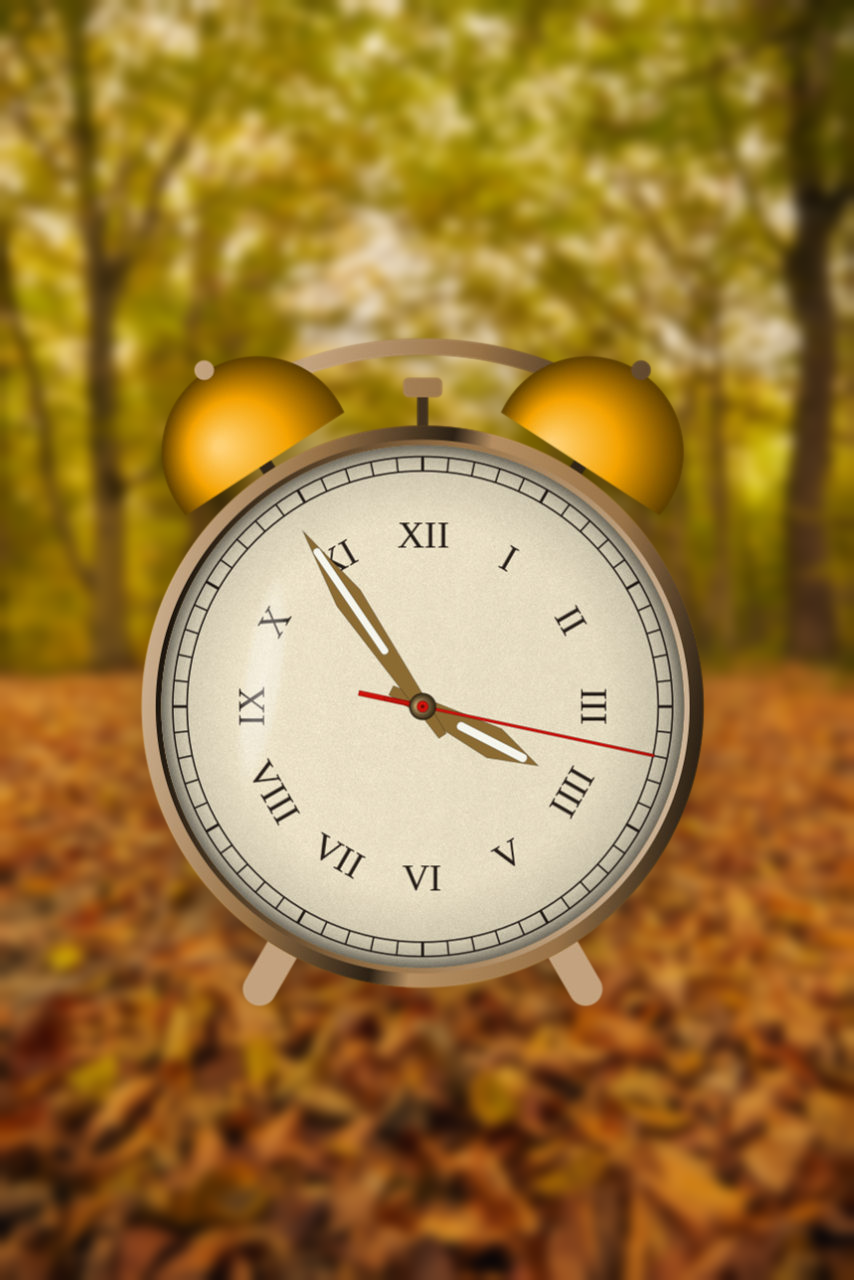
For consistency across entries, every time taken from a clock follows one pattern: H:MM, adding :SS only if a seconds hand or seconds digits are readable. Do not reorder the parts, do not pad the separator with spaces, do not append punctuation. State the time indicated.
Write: 3:54:17
